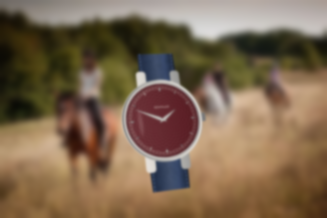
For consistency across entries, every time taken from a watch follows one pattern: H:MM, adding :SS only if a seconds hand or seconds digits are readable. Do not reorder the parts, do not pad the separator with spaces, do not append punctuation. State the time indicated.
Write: 1:49
